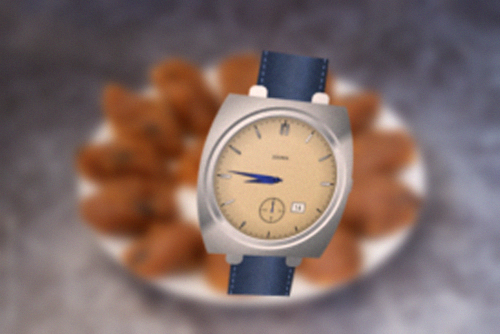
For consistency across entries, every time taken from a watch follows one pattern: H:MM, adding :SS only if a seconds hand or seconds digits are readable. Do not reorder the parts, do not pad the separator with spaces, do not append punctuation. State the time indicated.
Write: 8:46
